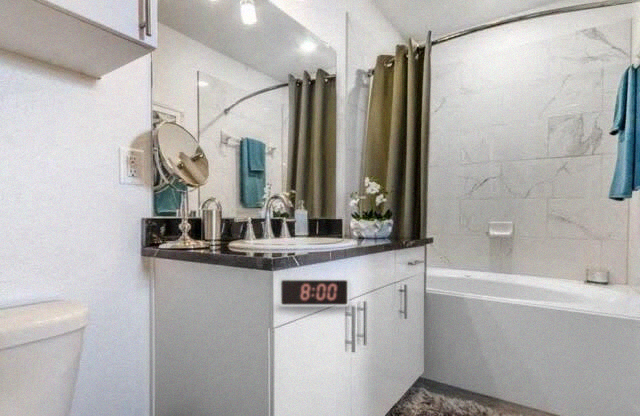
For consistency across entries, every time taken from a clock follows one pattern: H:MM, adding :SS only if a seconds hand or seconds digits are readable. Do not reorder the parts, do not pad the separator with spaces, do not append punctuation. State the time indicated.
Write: 8:00
